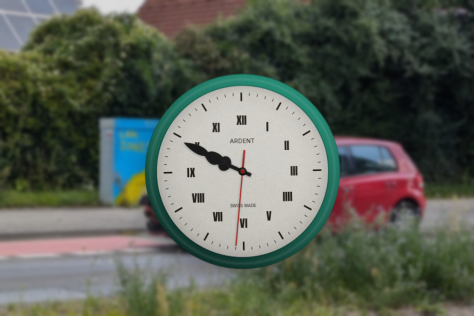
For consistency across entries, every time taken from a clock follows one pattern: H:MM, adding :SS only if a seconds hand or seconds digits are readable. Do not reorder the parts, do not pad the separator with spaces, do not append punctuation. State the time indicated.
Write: 9:49:31
